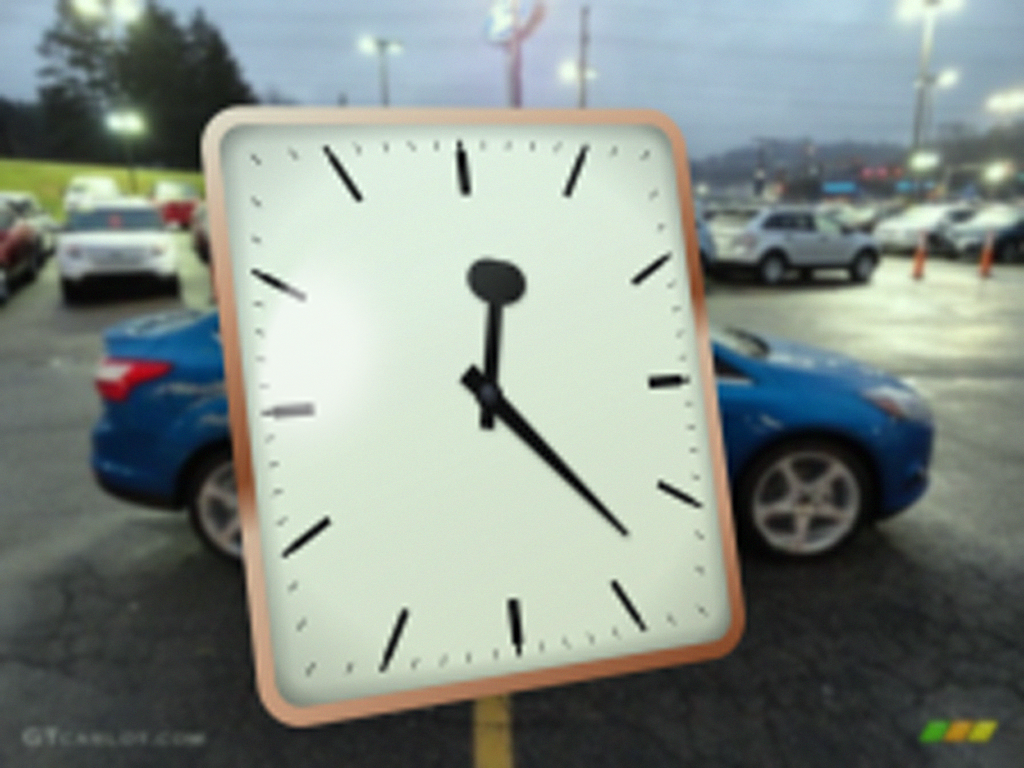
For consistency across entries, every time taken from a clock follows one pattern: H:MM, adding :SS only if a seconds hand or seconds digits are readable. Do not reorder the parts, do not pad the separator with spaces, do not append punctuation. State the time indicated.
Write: 12:23
